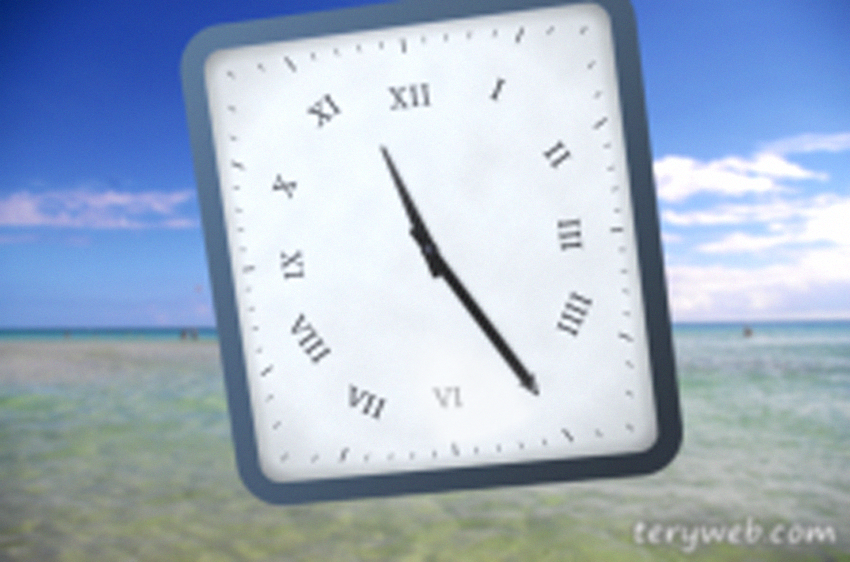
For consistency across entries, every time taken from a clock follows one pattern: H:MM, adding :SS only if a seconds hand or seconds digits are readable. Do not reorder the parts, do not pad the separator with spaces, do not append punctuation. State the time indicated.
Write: 11:25
